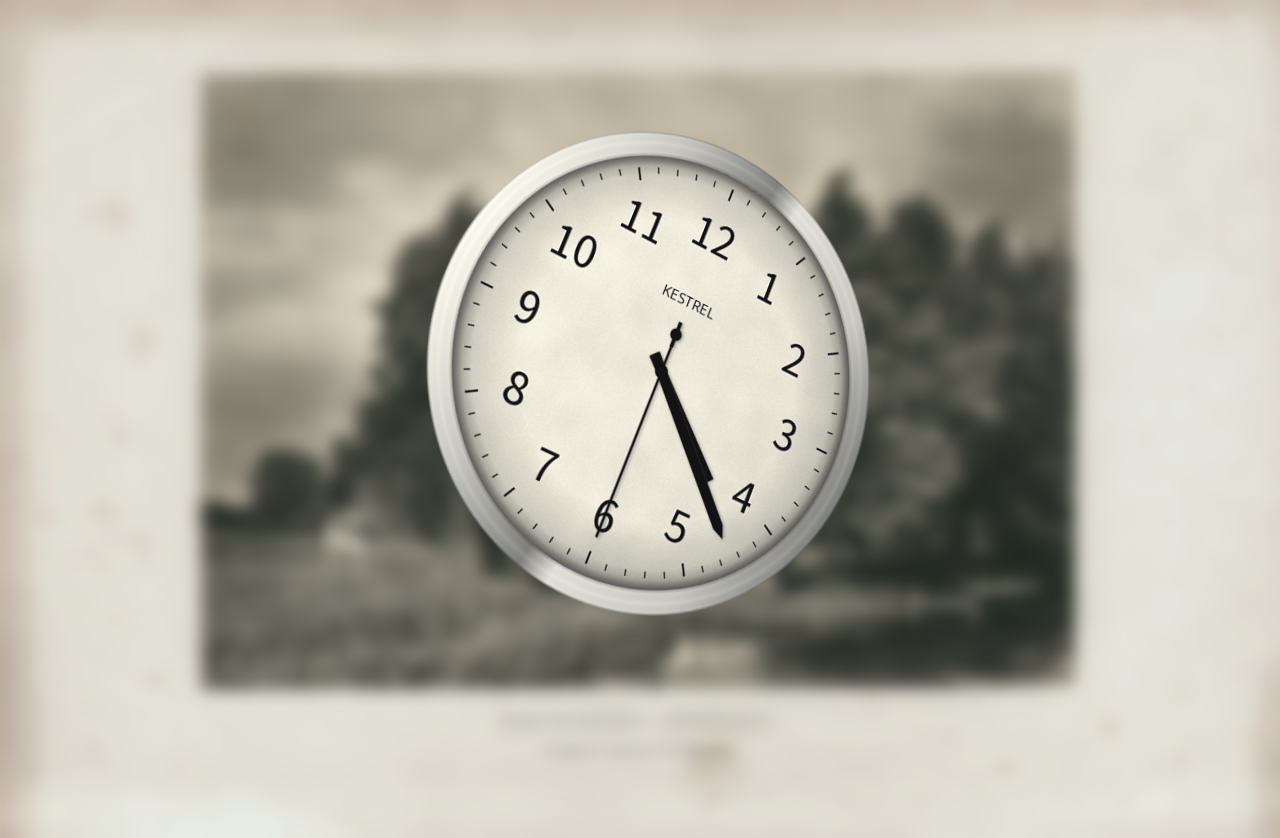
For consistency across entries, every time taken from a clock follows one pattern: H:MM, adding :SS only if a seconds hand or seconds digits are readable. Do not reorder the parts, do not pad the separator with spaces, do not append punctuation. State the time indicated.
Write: 4:22:30
